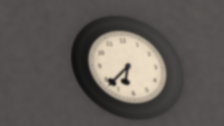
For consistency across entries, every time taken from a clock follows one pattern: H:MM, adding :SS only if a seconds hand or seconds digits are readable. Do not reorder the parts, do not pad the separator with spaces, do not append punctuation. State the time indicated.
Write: 6:38
